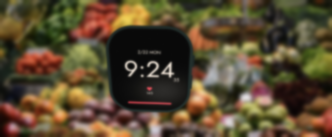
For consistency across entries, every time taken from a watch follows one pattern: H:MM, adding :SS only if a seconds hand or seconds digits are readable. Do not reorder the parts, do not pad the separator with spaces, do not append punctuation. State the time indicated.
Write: 9:24
